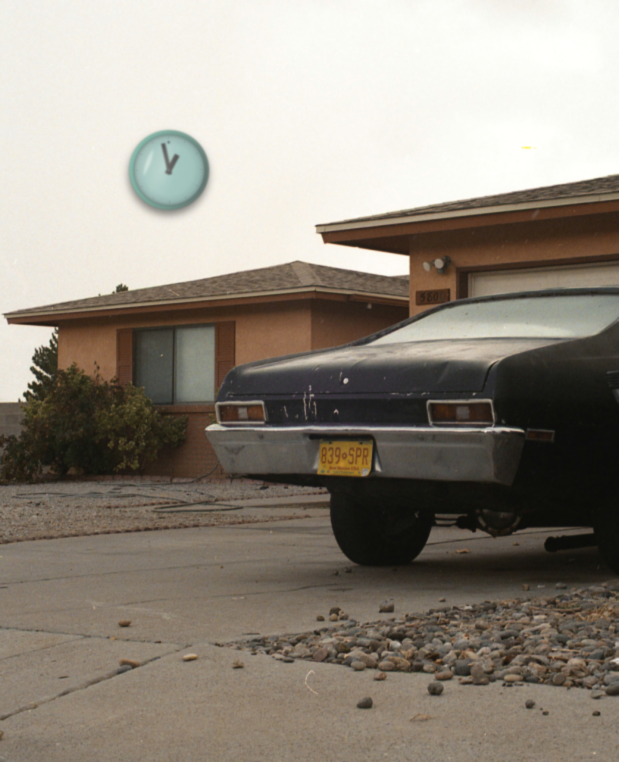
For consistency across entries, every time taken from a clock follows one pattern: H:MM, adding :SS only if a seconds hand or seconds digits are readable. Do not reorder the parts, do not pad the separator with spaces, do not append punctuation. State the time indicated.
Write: 12:58
